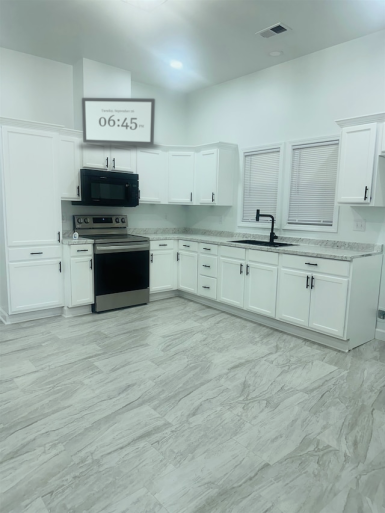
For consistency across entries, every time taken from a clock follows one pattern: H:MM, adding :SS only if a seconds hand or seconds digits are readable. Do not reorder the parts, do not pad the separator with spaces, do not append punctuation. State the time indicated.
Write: 6:45
